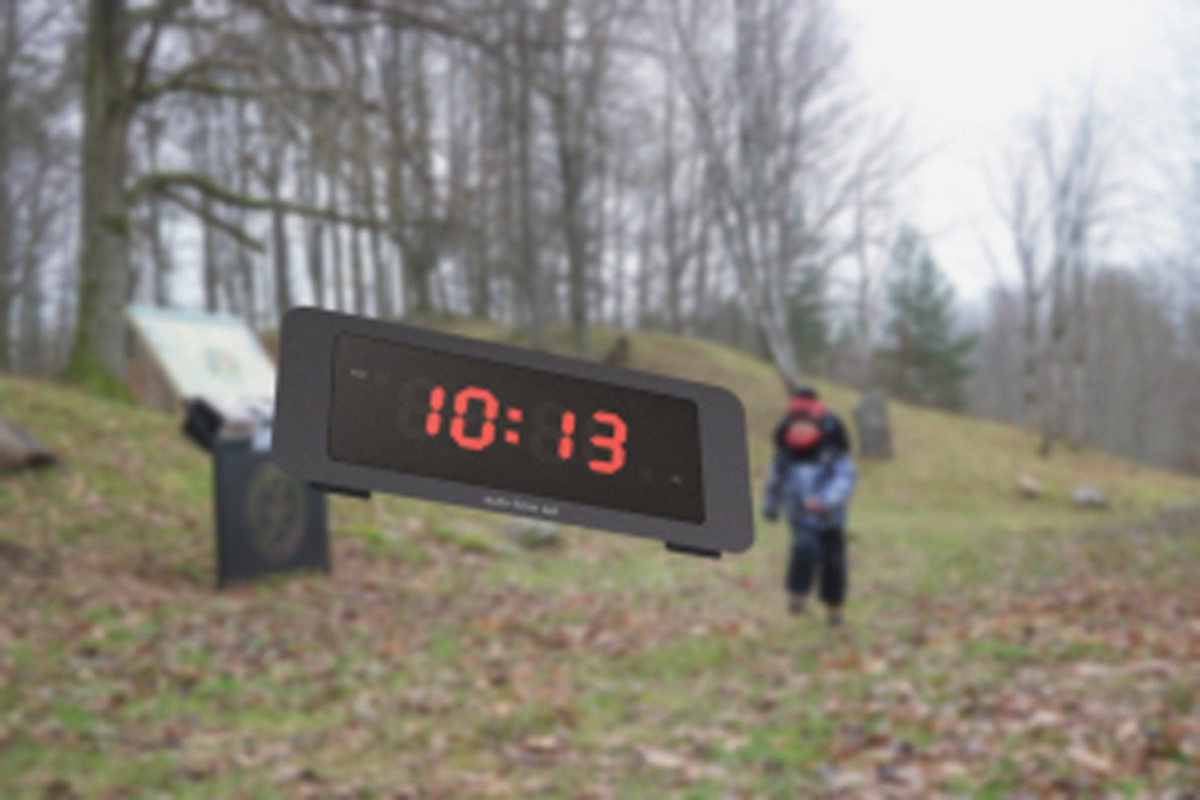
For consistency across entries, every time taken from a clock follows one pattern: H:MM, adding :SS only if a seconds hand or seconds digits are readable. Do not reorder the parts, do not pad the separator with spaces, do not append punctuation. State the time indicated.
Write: 10:13
